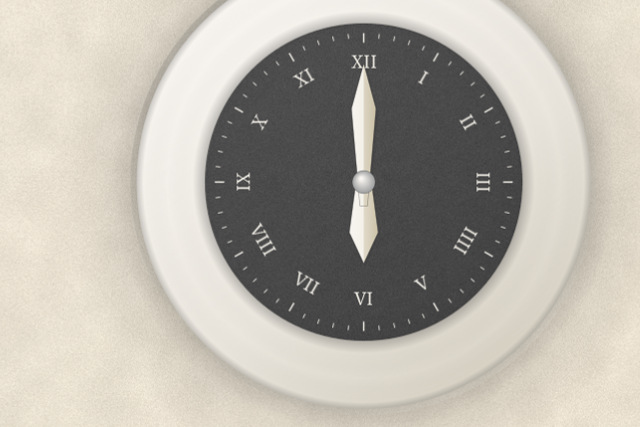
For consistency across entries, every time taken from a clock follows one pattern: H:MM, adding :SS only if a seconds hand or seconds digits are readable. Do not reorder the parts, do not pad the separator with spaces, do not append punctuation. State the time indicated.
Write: 6:00
